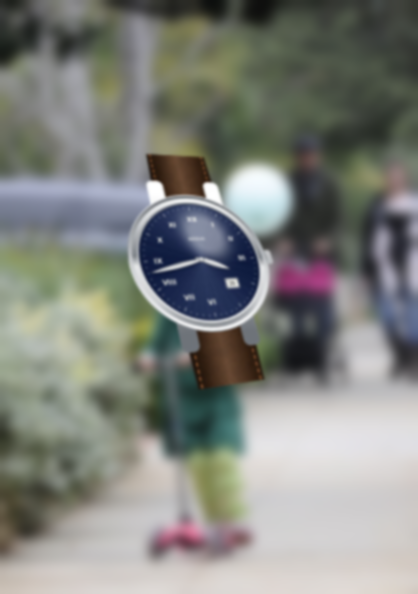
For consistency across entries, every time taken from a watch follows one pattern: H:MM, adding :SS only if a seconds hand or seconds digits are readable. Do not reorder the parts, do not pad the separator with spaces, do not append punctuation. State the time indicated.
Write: 3:43
